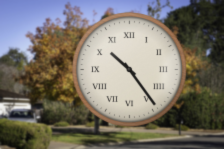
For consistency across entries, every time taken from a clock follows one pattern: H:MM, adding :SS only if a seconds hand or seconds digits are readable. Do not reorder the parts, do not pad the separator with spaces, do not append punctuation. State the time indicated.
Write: 10:24
